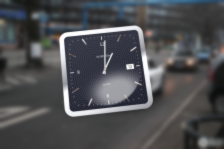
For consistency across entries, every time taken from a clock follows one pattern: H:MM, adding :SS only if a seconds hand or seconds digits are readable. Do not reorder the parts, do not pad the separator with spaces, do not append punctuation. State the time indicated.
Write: 1:01
